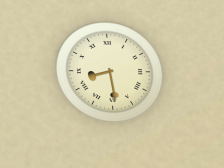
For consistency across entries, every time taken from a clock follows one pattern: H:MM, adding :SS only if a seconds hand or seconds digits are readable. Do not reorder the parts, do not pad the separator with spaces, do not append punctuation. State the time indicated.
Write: 8:29
